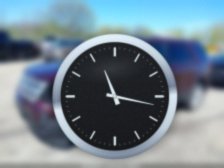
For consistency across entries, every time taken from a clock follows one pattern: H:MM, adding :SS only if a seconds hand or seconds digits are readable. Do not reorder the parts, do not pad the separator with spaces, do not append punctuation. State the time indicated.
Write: 11:17
